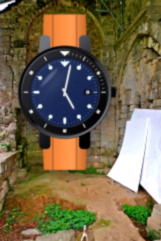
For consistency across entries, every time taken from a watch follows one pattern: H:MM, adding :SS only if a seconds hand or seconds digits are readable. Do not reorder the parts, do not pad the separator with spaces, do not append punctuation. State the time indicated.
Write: 5:02
